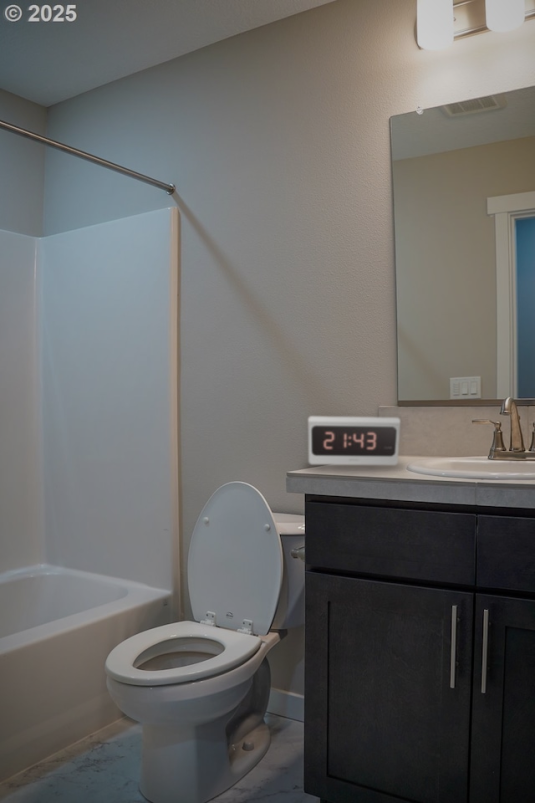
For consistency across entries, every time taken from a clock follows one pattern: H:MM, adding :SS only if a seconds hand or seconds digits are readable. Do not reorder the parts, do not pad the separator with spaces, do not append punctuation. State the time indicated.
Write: 21:43
